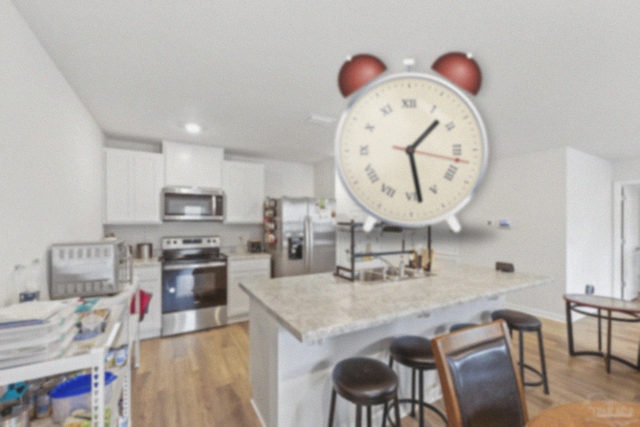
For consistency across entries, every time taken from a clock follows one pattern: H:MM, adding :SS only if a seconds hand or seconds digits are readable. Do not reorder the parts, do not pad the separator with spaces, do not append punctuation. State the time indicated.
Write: 1:28:17
